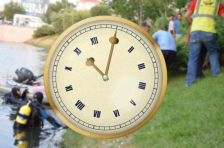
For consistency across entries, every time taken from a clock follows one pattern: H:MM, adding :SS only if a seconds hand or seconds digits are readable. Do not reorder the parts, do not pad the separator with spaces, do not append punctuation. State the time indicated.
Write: 11:05
